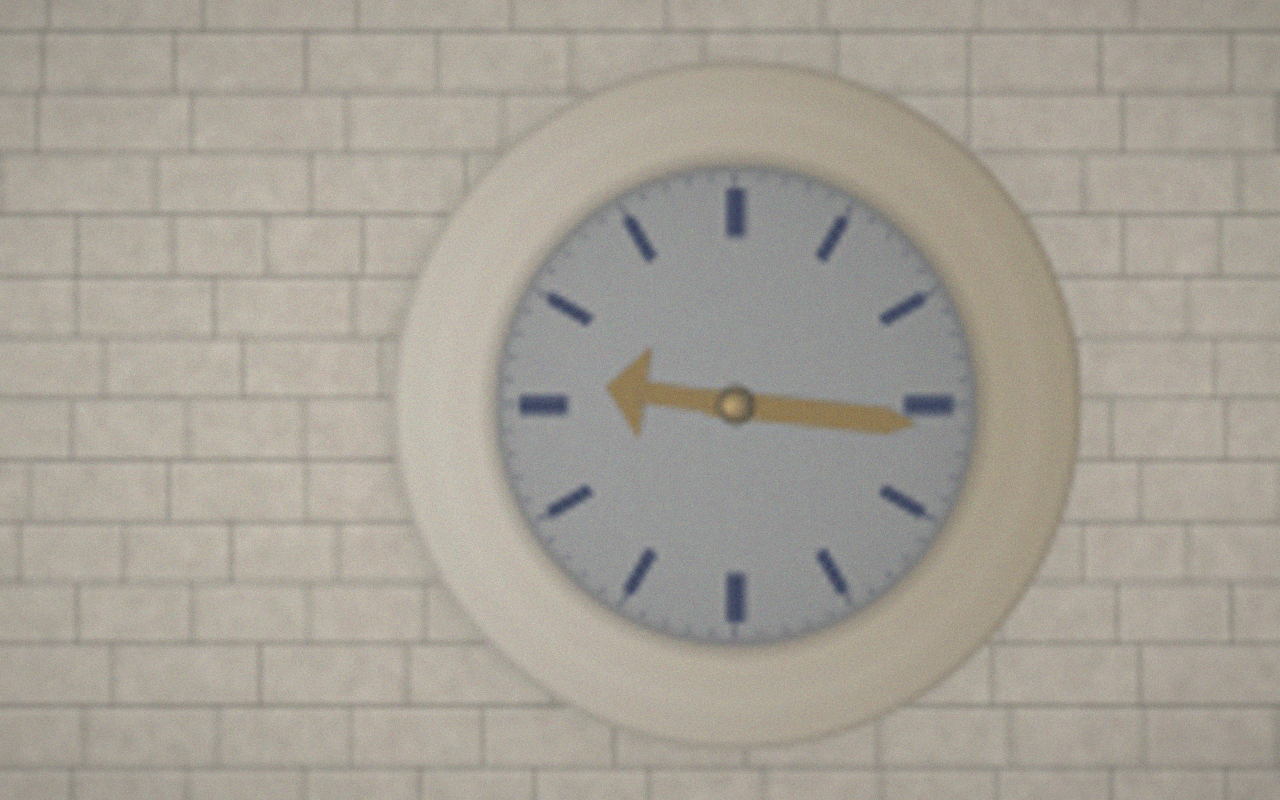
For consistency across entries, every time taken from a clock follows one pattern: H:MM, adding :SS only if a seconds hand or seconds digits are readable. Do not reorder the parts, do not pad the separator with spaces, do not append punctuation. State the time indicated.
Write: 9:16
